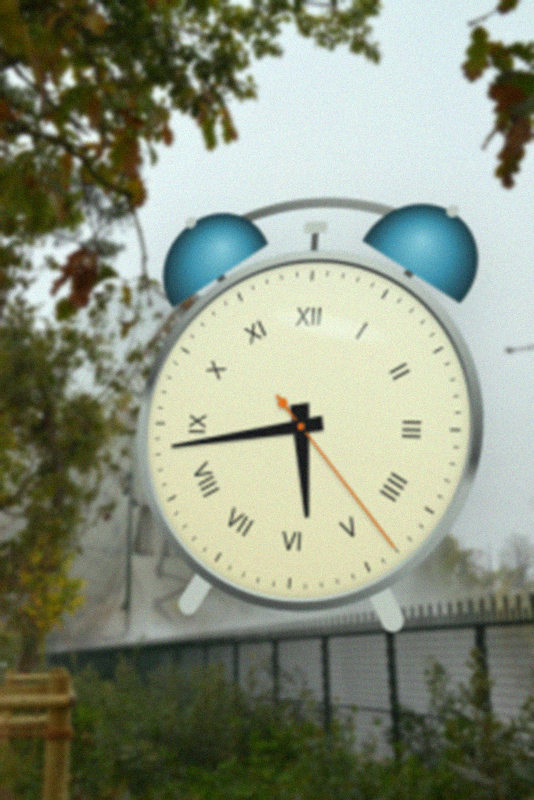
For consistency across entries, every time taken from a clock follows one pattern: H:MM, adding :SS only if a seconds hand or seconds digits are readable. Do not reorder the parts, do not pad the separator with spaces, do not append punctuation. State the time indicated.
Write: 5:43:23
